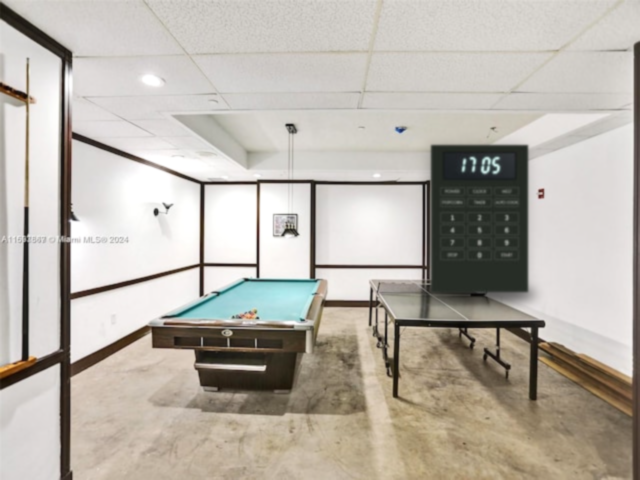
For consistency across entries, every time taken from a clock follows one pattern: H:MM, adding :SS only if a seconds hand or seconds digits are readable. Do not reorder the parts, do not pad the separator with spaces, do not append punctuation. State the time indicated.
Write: 17:05
